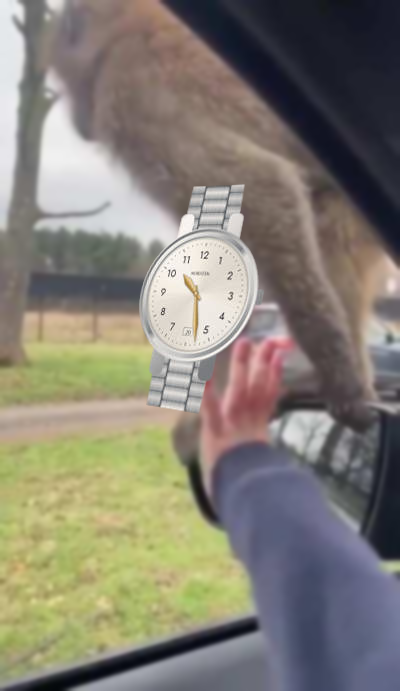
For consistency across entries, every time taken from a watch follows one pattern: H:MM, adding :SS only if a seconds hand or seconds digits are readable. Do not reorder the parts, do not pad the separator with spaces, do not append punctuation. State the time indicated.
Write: 10:28
